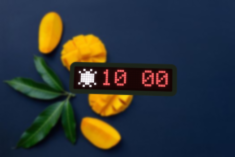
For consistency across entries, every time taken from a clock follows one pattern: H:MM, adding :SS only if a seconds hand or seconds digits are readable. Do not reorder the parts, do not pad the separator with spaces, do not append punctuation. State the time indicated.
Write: 10:00
